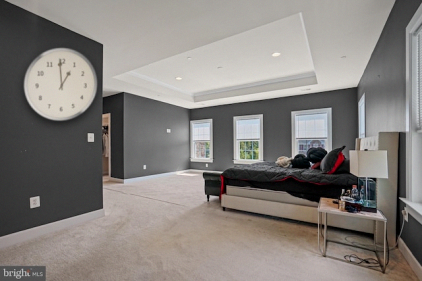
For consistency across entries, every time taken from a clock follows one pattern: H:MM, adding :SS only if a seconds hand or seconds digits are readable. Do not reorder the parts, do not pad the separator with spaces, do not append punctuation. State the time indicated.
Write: 12:59
